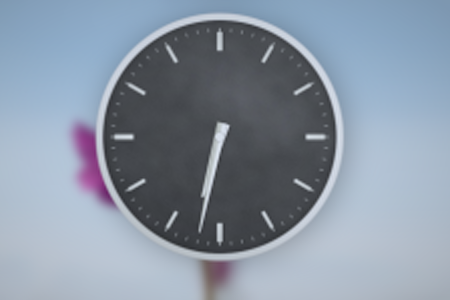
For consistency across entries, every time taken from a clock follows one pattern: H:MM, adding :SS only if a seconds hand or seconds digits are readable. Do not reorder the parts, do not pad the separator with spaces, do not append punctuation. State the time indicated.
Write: 6:32
